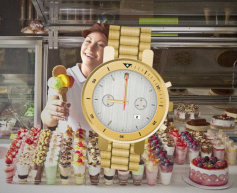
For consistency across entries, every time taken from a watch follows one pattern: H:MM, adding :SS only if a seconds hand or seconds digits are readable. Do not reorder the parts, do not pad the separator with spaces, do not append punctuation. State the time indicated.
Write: 9:00
